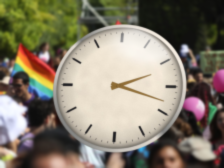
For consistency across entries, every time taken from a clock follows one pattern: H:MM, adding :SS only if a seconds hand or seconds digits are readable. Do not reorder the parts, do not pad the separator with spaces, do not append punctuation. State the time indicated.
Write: 2:18
